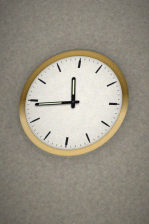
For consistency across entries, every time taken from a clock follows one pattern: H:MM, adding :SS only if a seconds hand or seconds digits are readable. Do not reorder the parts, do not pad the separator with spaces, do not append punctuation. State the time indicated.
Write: 11:44
